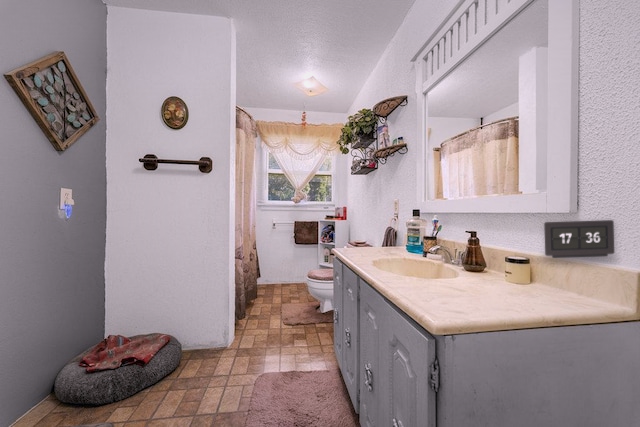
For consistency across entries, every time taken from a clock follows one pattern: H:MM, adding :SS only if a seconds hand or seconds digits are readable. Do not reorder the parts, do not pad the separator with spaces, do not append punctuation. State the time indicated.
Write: 17:36
